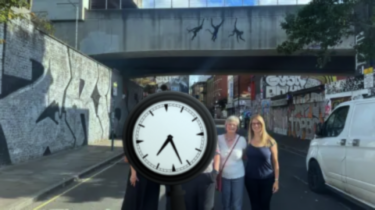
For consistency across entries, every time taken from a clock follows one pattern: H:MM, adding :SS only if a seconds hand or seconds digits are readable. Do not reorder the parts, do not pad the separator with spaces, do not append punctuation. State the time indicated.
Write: 7:27
